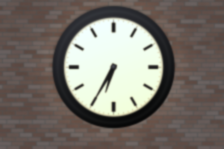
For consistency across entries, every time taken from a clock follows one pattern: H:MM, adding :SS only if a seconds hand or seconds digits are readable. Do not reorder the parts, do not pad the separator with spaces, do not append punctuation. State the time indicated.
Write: 6:35
